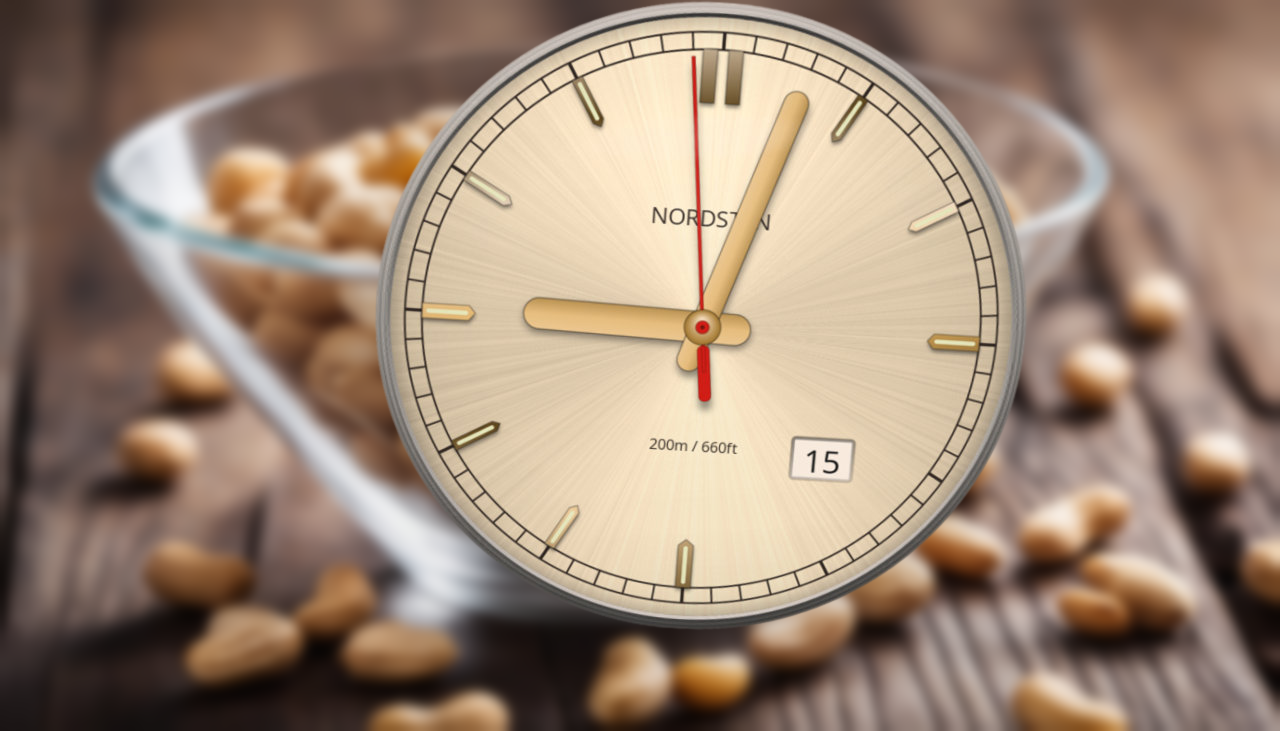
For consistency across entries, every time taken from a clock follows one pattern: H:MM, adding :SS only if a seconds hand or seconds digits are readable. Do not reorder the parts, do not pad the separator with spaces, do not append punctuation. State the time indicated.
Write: 9:02:59
